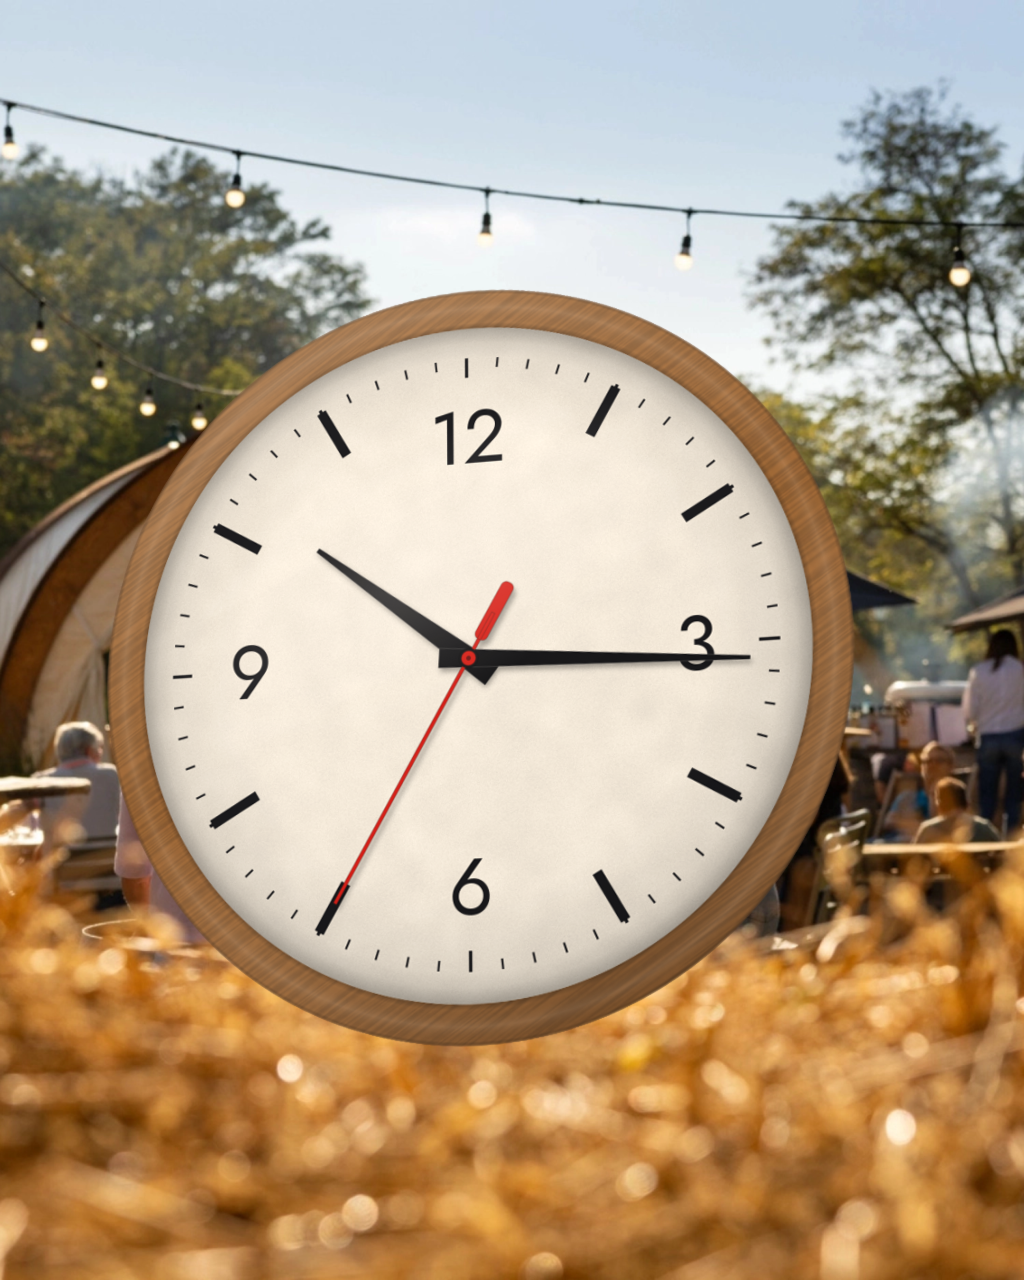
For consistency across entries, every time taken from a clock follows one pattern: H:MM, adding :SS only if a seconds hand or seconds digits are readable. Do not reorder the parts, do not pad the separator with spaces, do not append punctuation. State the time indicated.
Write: 10:15:35
